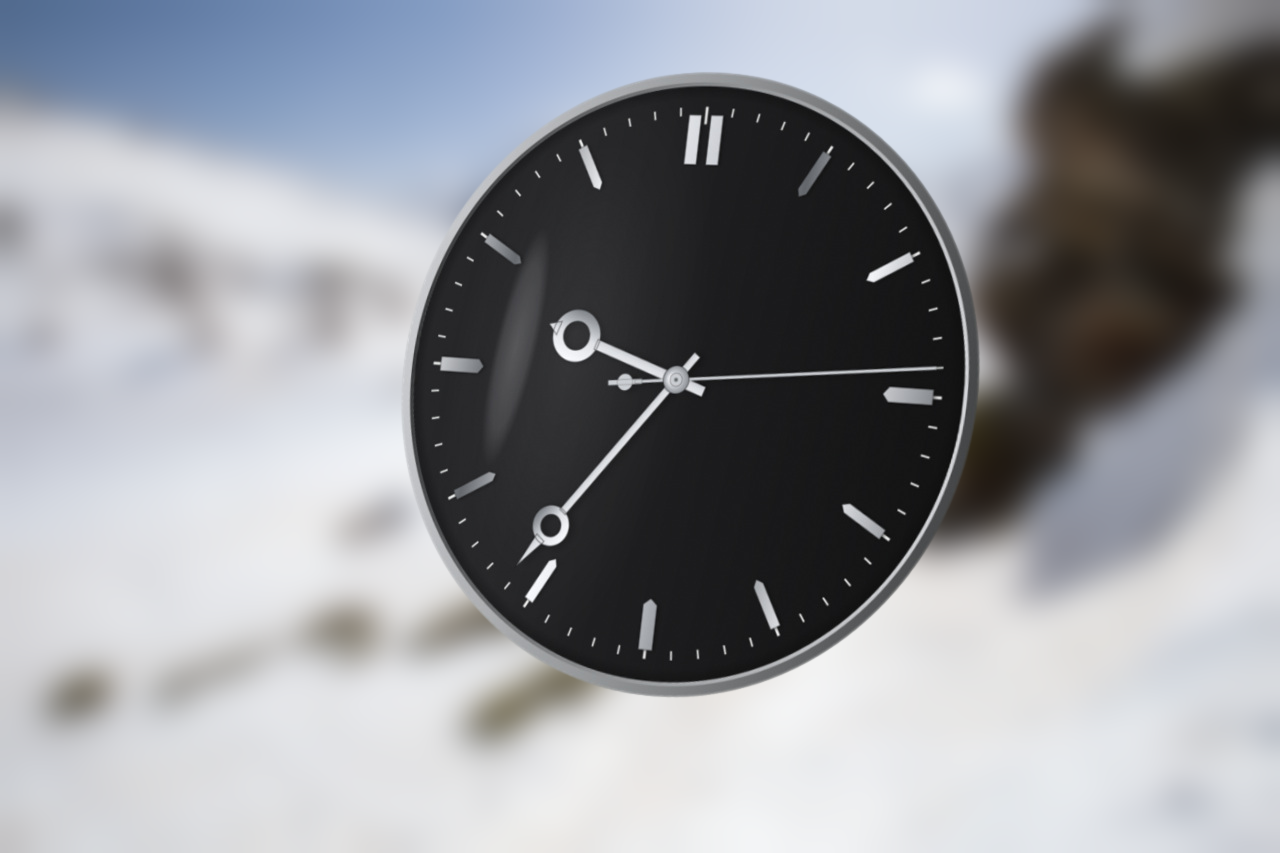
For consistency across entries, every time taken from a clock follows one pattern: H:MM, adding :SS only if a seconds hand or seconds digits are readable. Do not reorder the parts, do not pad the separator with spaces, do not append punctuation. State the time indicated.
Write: 9:36:14
